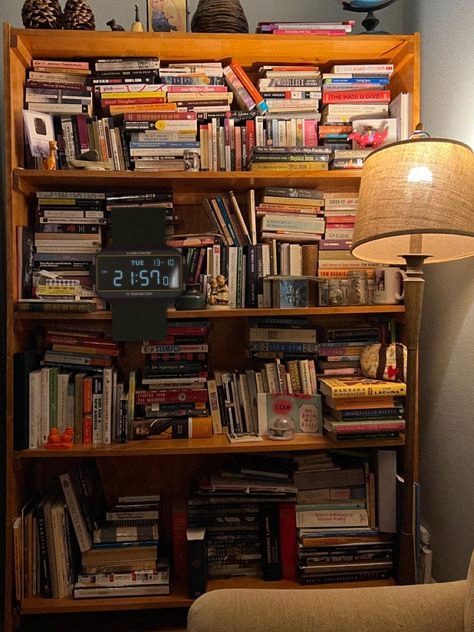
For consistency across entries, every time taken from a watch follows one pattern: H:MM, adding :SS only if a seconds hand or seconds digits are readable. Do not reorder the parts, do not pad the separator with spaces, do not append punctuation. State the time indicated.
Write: 21:57:01
